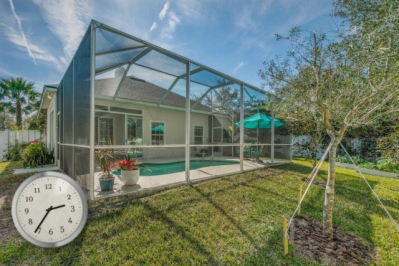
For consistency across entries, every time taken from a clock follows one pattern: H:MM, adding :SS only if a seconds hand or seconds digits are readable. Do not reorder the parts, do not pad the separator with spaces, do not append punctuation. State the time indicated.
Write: 2:36
